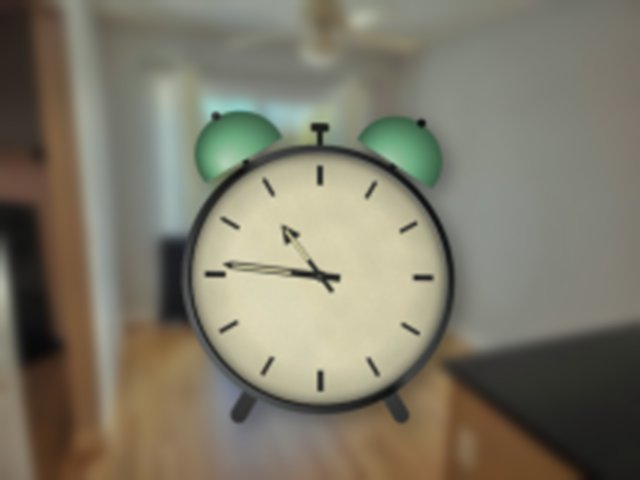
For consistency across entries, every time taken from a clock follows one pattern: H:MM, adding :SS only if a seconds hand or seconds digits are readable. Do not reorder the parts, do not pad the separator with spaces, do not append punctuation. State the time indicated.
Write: 10:46
